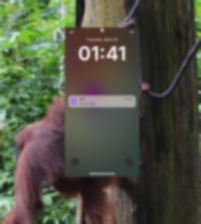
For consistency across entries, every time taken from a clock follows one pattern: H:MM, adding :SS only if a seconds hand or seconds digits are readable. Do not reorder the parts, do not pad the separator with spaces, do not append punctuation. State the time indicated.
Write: 1:41
